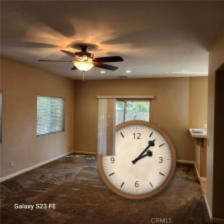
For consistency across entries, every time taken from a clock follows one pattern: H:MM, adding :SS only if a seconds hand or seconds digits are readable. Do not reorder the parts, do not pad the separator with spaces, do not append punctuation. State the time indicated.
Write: 2:07
